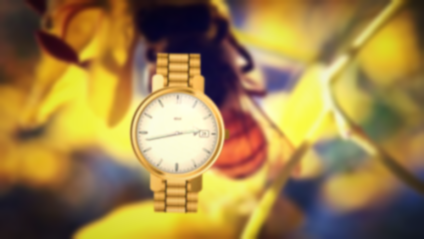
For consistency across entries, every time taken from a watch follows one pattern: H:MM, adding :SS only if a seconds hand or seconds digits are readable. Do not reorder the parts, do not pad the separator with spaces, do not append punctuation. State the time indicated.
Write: 2:43
